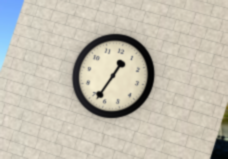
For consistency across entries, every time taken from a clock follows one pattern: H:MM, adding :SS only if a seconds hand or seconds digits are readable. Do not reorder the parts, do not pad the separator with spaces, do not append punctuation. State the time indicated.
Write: 12:33
